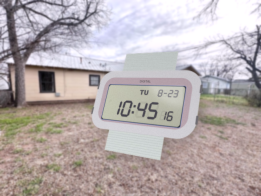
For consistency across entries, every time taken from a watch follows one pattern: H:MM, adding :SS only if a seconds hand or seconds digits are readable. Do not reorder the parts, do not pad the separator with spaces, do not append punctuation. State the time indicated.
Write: 10:45:16
